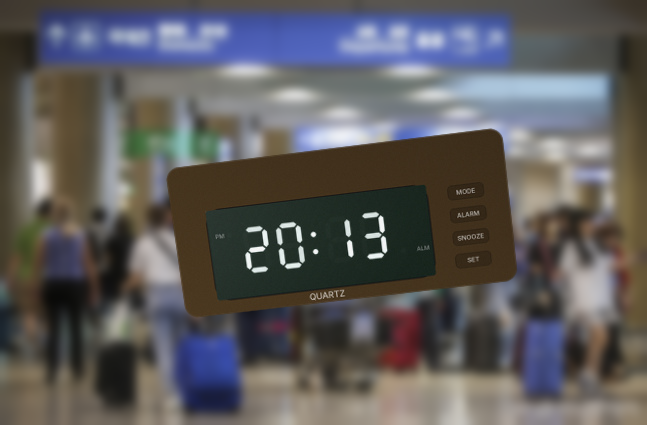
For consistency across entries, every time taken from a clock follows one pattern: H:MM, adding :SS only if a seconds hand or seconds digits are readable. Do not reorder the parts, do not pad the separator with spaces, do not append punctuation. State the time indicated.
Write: 20:13
